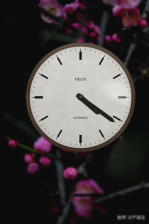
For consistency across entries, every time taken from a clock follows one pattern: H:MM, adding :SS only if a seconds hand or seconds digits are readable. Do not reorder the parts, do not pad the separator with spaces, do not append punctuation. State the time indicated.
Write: 4:21
